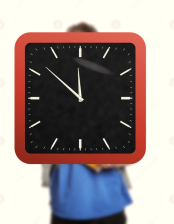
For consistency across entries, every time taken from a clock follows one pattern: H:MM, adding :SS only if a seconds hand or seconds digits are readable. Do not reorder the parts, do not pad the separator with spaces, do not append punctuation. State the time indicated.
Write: 11:52
